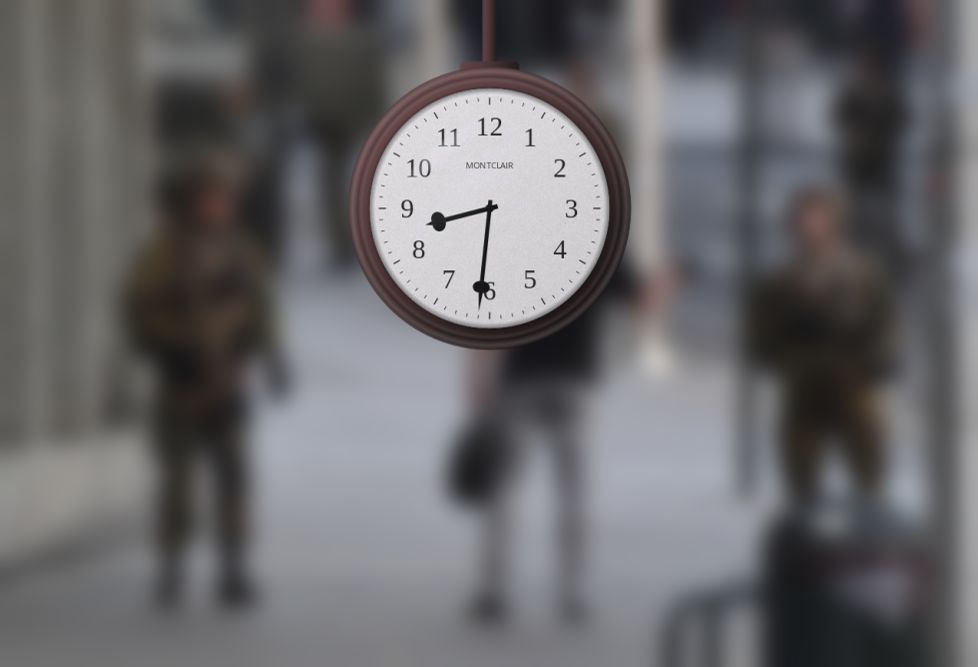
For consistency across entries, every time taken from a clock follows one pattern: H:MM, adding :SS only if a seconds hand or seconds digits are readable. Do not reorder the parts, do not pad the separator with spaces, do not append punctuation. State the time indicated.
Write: 8:31
